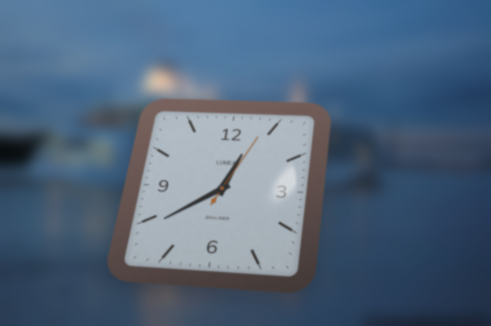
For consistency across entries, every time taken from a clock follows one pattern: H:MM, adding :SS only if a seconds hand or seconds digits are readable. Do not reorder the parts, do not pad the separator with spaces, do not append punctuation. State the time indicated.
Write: 12:39:04
